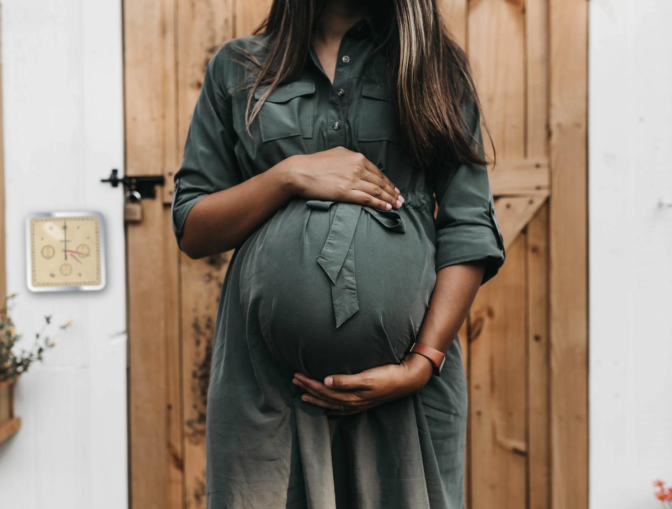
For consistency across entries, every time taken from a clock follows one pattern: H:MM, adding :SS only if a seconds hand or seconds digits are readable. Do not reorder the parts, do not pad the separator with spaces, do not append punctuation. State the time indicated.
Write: 4:17
